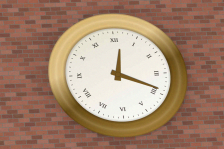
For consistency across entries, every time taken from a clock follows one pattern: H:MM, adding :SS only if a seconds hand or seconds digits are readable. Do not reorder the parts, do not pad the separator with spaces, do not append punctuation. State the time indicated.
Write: 12:19
